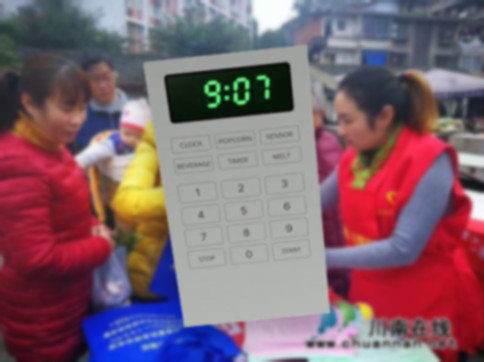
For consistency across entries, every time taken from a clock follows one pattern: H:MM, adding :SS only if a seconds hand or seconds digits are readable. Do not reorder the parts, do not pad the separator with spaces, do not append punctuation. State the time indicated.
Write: 9:07
